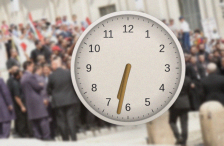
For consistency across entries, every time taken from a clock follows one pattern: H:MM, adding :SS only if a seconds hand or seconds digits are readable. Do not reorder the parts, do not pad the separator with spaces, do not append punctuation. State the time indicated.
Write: 6:32
